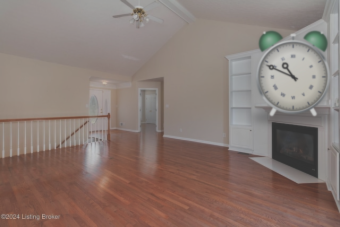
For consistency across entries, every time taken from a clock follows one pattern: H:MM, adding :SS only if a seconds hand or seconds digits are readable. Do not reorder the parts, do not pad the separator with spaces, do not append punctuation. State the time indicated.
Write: 10:49
